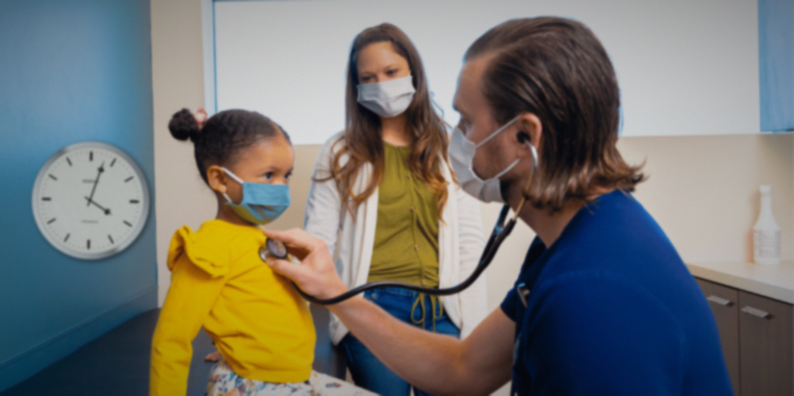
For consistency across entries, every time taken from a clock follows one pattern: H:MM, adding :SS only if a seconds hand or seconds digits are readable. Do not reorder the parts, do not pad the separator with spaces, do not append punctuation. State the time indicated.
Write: 4:03
